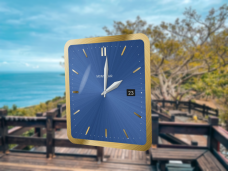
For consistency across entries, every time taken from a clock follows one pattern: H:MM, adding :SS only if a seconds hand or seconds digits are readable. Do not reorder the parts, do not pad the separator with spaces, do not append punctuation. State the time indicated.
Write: 2:01
